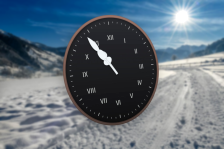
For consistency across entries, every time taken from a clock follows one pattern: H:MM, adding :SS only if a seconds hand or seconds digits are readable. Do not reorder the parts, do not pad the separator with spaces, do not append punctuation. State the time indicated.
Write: 10:54
